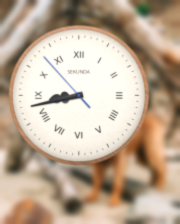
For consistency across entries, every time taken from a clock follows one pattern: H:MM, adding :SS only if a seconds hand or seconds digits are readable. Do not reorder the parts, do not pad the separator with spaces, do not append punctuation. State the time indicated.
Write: 8:42:53
